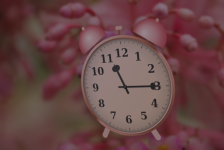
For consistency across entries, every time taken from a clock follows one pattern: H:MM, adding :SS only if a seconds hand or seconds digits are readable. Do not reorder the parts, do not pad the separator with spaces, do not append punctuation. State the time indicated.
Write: 11:15
